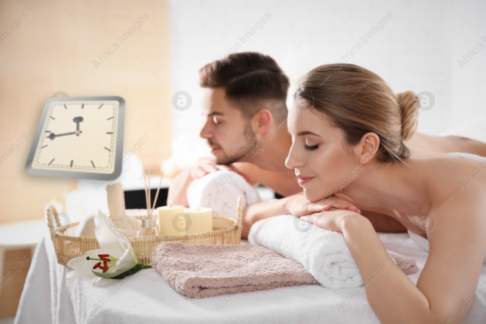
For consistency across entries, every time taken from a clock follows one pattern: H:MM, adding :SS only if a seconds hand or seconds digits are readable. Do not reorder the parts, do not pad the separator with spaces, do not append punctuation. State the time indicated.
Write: 11:43
